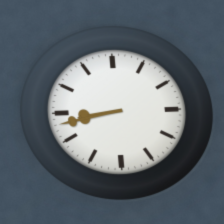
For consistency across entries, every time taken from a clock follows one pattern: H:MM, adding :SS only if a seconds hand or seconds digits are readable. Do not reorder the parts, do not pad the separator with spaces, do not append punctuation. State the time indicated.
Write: 8:43
